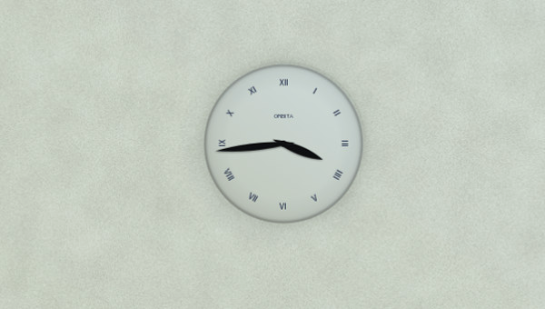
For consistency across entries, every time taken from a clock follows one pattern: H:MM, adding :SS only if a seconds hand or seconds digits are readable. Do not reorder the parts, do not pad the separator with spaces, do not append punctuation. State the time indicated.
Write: 3:44
